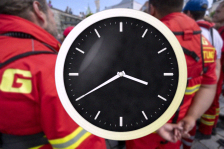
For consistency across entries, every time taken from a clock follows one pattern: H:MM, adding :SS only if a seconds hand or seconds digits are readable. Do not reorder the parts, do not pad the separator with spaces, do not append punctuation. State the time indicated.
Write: 3:40
